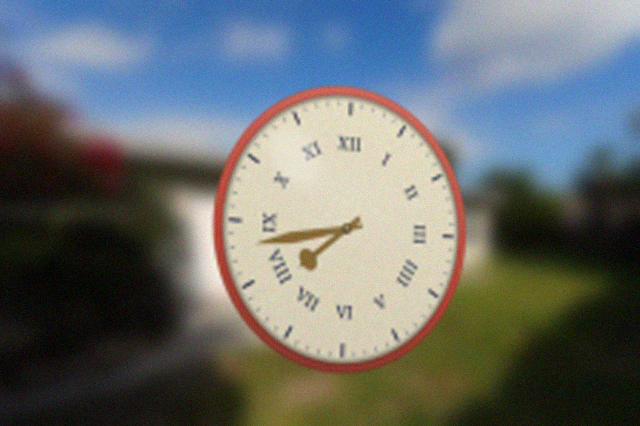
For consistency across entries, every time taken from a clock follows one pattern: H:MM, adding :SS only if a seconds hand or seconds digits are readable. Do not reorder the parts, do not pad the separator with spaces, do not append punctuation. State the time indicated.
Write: 7:43
